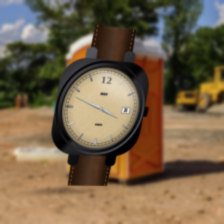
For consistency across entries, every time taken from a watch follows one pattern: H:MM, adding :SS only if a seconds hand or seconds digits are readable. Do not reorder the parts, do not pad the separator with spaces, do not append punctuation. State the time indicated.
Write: 3:48
